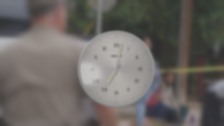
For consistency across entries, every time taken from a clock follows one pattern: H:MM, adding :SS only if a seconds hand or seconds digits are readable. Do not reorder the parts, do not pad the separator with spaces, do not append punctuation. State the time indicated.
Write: 7:02
